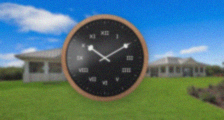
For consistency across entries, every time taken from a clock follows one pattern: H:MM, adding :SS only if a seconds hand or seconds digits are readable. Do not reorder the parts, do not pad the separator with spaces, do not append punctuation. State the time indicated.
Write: 10:10
